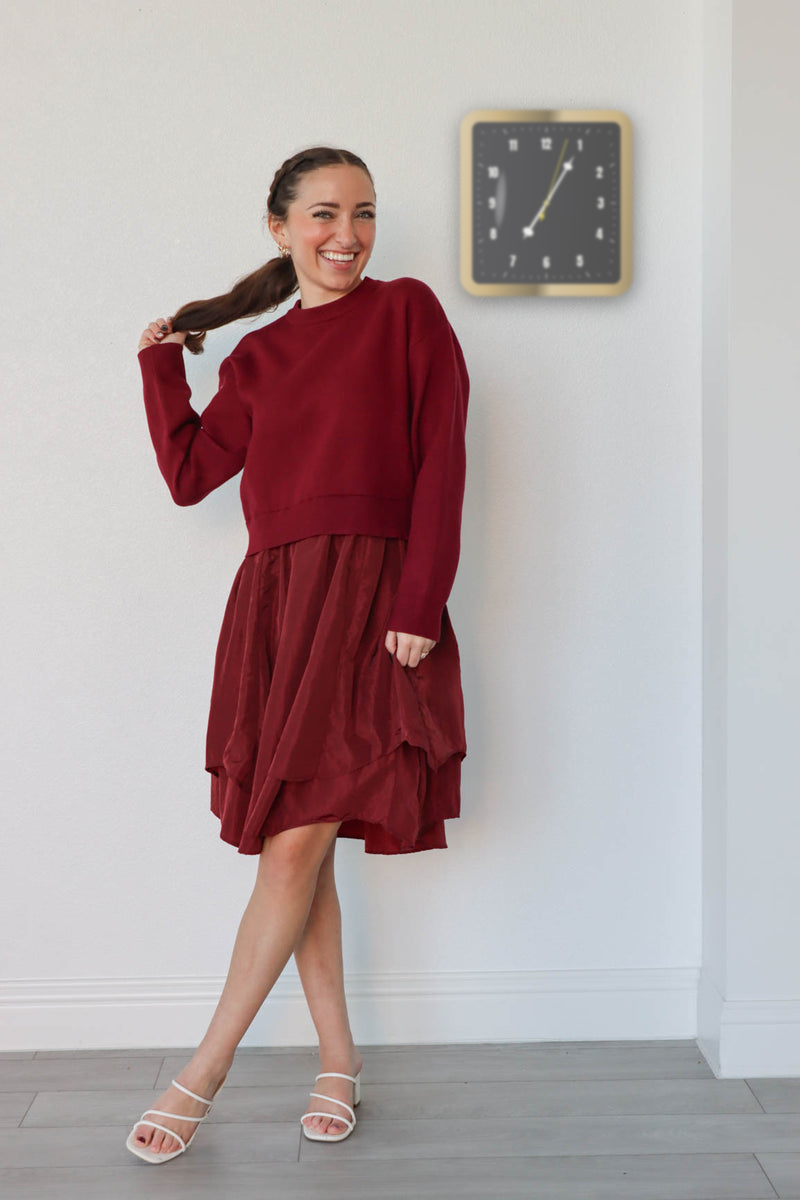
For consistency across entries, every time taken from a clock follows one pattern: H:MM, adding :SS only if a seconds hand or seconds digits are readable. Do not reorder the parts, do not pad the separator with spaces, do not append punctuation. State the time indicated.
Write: 7:05:03
